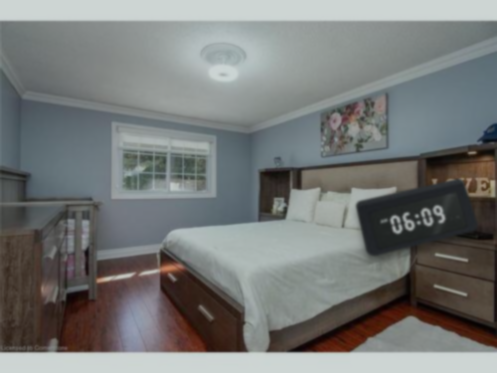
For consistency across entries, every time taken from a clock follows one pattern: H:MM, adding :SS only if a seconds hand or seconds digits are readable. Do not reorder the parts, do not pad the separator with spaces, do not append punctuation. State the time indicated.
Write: 6:09
